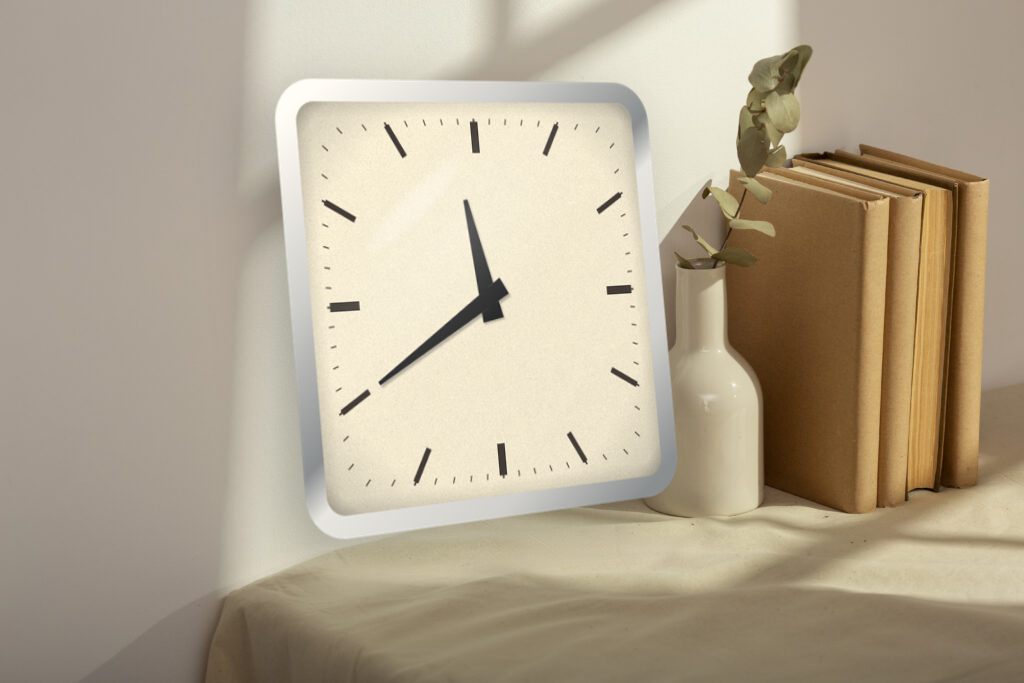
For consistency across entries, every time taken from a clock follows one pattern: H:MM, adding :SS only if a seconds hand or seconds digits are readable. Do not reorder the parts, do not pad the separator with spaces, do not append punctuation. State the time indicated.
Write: 11:40
